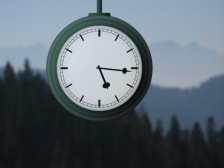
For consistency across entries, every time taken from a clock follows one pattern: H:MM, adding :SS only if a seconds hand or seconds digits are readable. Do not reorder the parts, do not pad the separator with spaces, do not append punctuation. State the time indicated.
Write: 5:16
